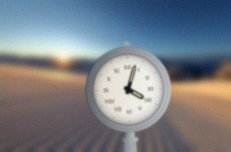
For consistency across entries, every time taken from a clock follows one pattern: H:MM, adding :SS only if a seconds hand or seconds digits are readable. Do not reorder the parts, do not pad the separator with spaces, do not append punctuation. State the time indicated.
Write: 4:03
